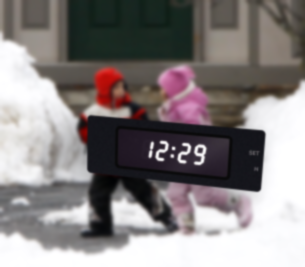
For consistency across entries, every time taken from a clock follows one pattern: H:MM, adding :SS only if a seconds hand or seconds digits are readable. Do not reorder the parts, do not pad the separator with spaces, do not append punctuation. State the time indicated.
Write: 12:29
